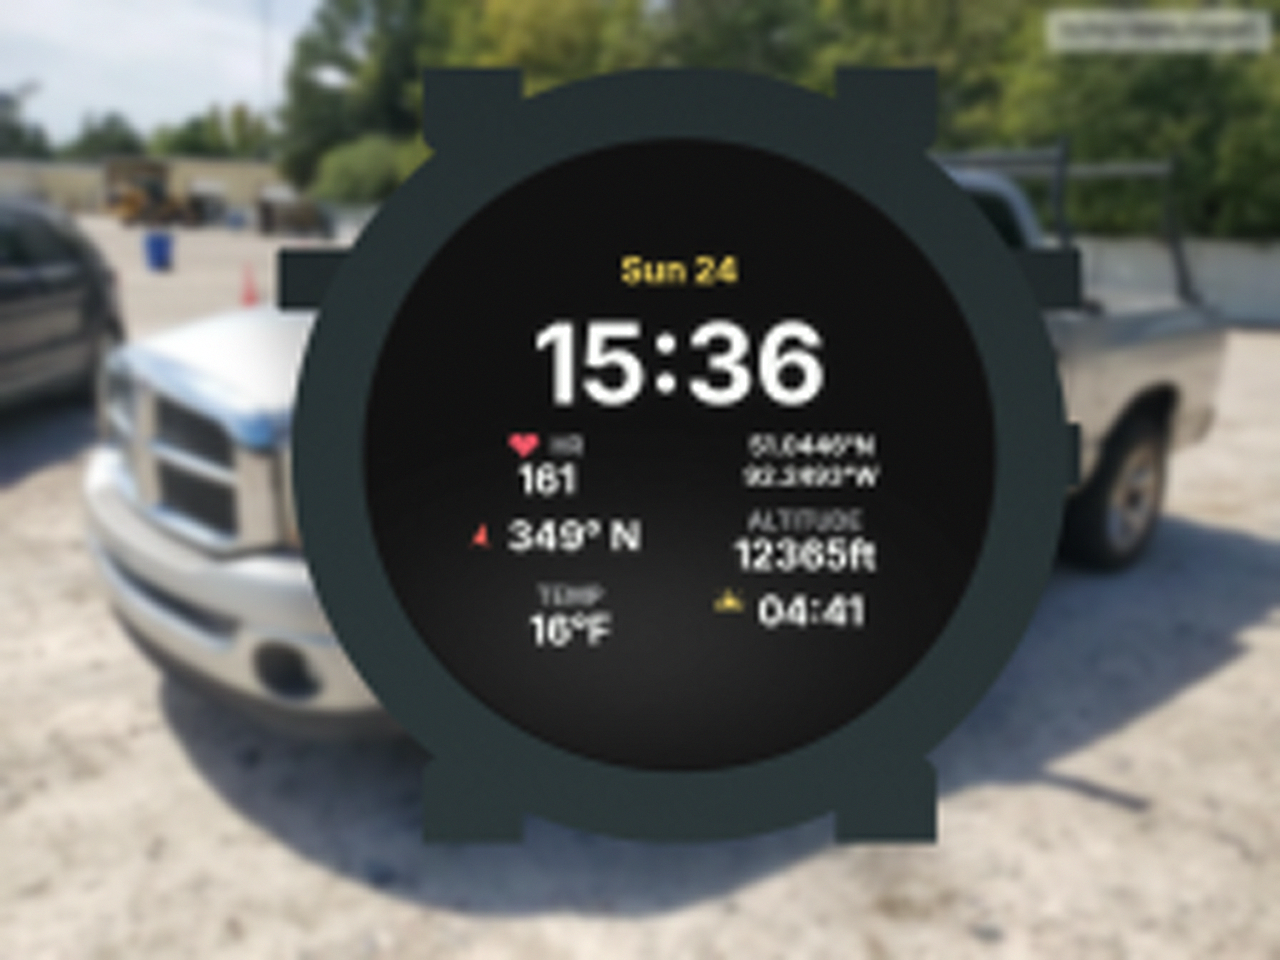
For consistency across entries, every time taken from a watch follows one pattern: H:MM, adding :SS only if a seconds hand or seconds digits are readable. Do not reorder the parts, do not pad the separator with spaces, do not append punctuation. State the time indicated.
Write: 15:36
